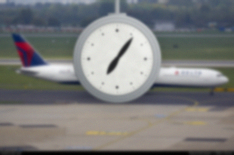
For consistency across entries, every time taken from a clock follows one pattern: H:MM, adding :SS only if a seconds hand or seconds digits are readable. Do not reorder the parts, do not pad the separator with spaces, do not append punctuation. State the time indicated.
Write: 7:06
